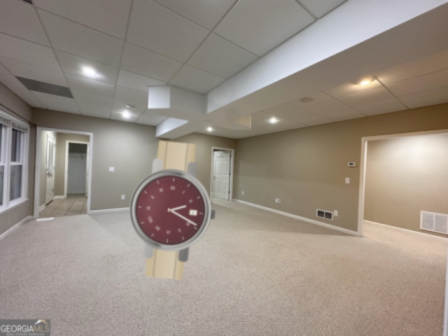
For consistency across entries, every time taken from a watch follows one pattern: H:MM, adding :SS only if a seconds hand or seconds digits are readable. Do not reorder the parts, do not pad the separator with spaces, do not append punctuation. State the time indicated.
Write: 2:19
